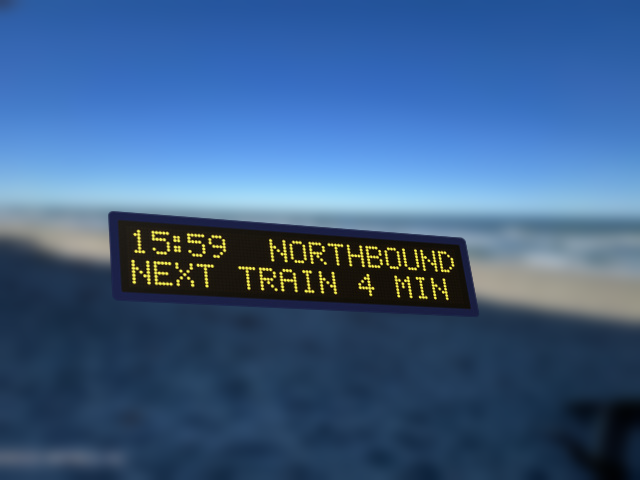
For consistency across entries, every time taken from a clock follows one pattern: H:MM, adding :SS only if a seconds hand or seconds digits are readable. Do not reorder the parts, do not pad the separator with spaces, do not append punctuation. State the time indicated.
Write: 15:59
